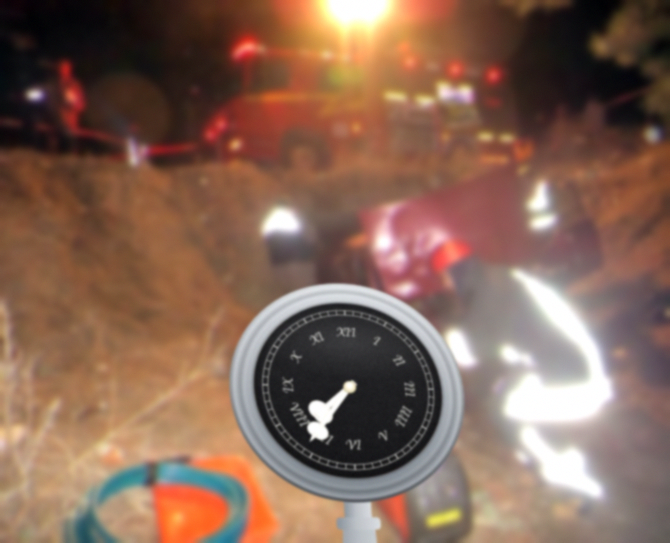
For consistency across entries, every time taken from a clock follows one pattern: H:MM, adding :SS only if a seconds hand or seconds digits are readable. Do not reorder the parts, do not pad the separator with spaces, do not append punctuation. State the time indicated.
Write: 7:36
